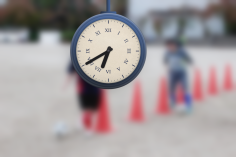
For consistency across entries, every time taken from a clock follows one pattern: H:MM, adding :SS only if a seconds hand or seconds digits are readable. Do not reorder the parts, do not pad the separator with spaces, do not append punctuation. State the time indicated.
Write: 6:40
